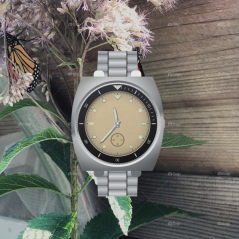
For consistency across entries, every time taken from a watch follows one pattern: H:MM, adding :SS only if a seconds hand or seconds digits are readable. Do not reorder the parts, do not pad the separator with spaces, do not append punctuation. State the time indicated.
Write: 11:37
